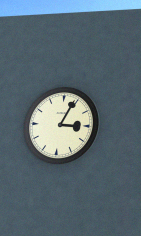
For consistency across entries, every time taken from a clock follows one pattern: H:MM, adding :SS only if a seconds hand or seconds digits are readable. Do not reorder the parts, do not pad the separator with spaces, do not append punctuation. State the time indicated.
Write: 3:04
